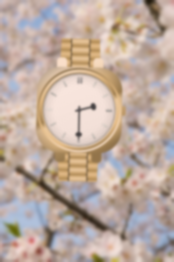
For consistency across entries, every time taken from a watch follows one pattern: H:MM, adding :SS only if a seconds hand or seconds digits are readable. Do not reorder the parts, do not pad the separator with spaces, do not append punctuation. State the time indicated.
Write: 2:30
